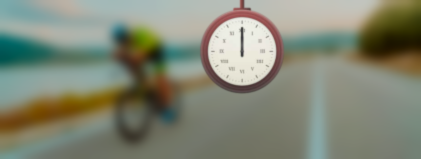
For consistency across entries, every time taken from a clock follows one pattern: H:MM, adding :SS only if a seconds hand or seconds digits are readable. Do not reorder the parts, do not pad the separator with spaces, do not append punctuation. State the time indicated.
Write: 12:00
